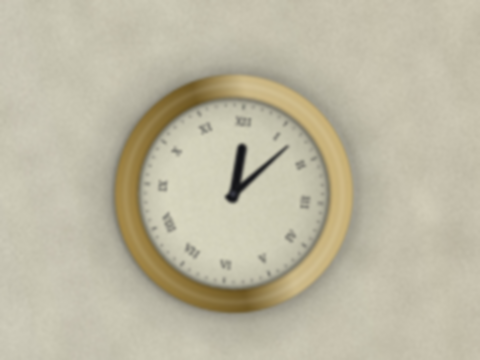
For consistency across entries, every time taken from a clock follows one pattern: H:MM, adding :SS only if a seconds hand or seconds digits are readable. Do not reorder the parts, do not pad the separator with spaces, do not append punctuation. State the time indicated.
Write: 12:07
